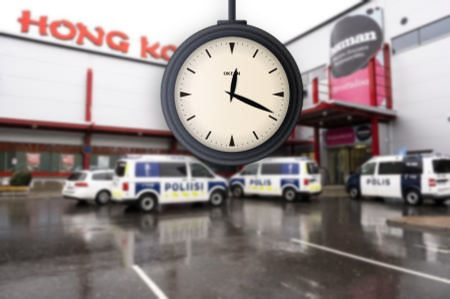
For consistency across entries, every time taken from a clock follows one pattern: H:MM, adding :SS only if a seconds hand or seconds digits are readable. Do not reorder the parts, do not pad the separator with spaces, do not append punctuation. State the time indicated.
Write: 12:19
